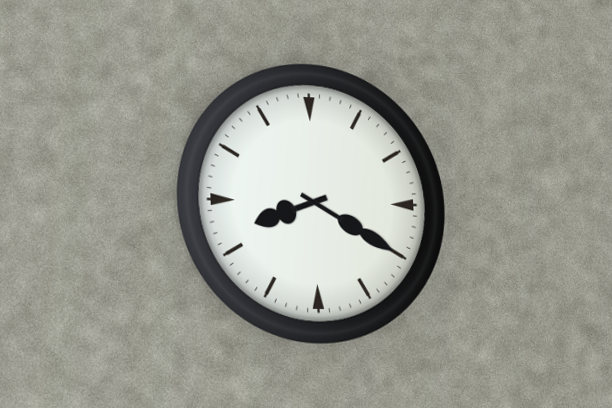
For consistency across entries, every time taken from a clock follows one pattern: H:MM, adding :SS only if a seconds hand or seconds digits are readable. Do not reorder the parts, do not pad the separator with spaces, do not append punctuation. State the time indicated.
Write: 8:20
